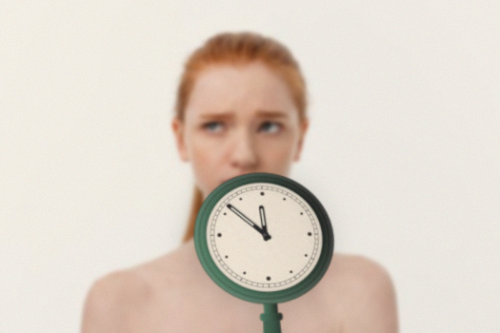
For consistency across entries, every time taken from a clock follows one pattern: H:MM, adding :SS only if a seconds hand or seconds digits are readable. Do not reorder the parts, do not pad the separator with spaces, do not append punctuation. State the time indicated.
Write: 11:52
